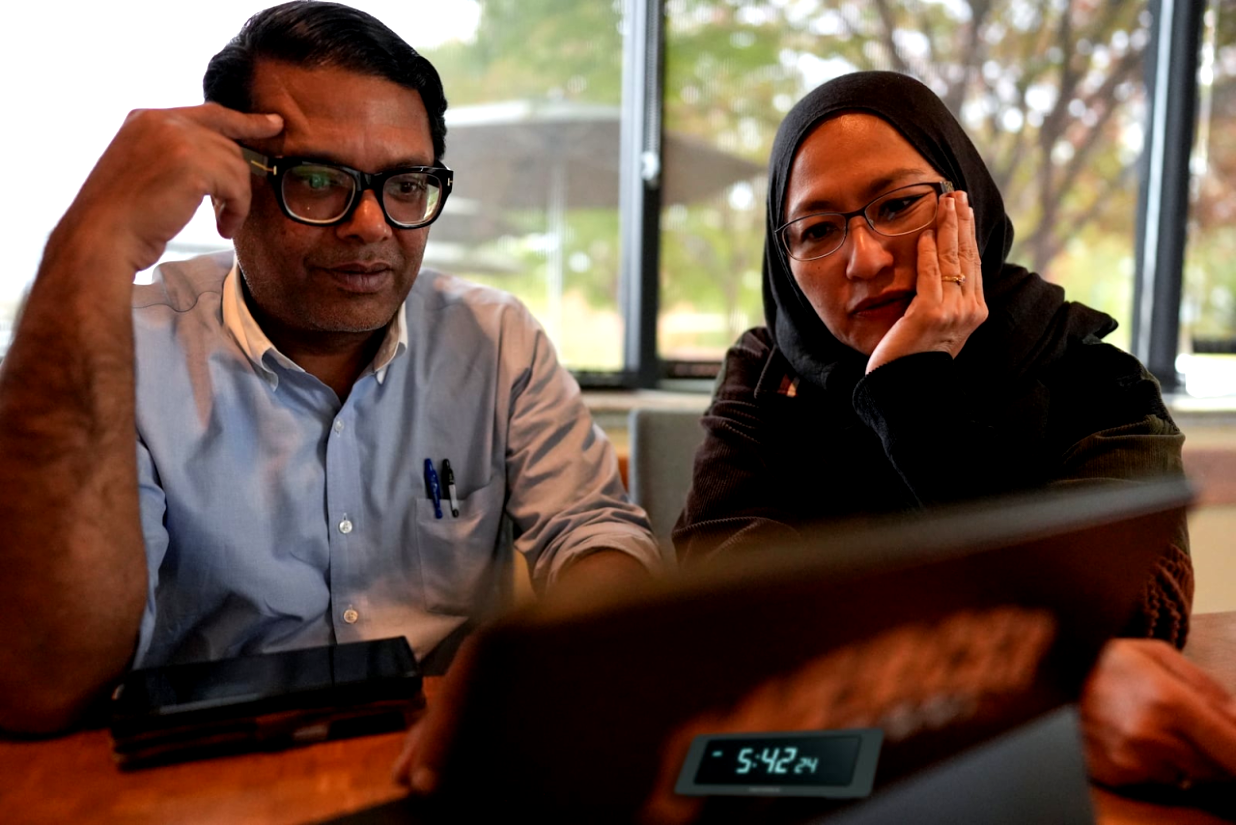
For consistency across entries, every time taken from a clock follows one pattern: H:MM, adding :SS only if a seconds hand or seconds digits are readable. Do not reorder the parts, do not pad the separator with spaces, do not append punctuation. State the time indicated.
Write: 5:42:24
